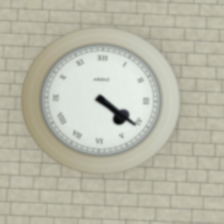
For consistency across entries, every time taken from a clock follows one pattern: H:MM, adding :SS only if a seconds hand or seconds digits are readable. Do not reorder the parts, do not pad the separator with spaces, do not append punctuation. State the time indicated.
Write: 4:21
